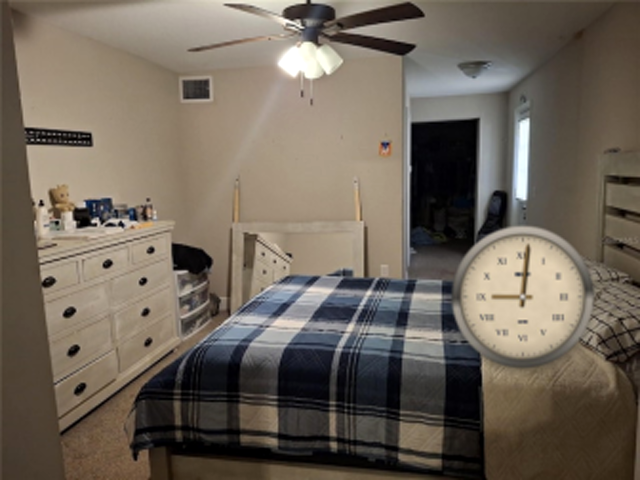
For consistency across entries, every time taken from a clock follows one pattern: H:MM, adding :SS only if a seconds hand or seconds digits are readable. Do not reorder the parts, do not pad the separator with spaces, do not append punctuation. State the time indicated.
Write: 9:01
